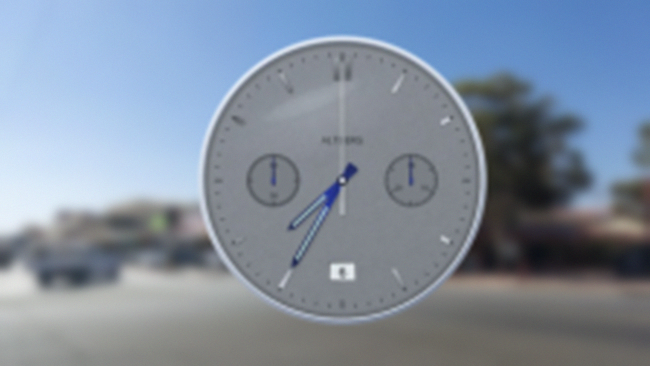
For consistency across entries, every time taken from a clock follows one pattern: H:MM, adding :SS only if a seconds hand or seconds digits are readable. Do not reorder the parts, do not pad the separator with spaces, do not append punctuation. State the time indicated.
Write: 7:35
